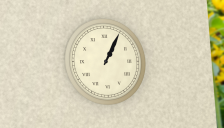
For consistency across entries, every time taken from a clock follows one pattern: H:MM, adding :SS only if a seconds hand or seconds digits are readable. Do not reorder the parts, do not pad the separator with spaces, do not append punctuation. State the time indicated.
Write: 1:05
